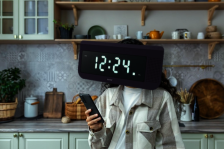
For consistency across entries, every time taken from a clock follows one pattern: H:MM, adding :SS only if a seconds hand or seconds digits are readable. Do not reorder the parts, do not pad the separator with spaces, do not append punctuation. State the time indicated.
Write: 12:24
